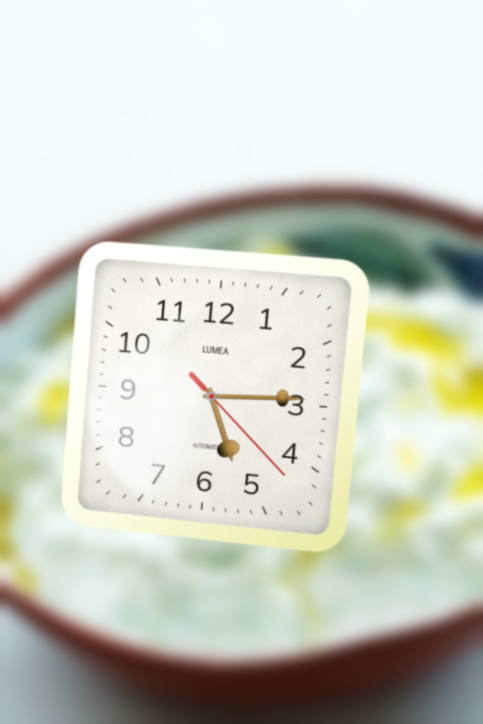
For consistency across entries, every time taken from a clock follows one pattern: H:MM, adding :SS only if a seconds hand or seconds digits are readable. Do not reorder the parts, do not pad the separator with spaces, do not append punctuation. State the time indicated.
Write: 5:14:22
